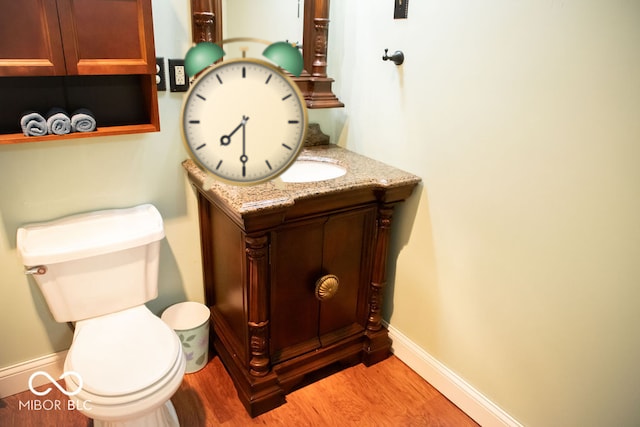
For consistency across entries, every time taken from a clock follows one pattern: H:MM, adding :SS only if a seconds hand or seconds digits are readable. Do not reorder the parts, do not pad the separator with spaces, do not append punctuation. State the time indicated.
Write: 7:30
